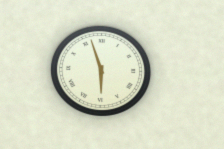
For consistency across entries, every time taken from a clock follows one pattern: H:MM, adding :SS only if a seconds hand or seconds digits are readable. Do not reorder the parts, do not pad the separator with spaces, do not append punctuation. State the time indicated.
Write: 5:57
